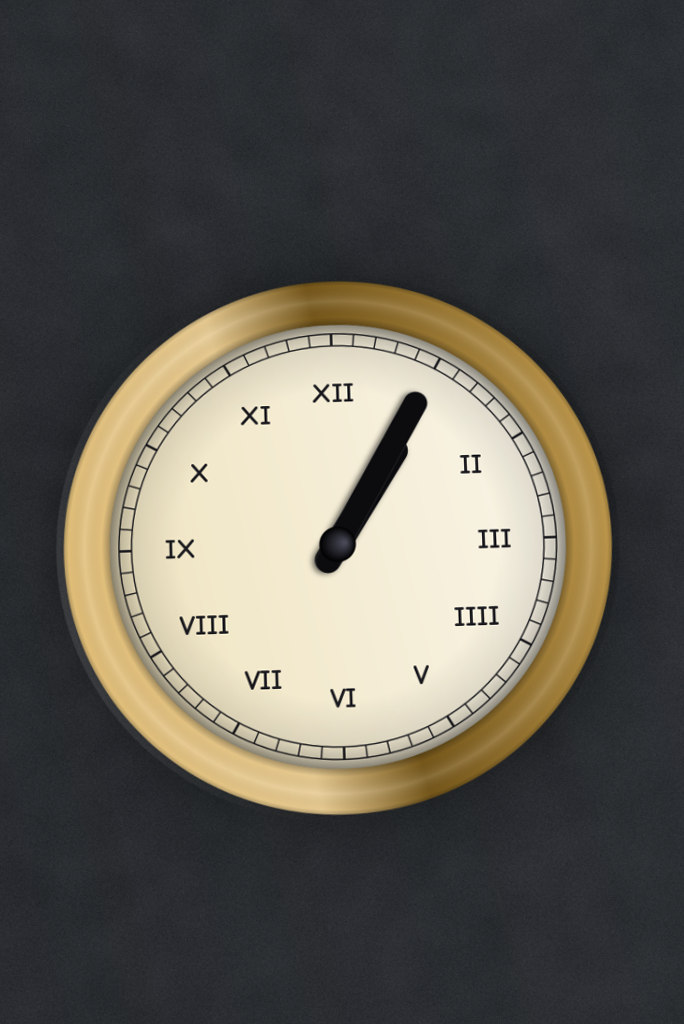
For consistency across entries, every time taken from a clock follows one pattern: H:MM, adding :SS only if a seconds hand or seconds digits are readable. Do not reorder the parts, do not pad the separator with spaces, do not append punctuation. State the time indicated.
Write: 1:05
